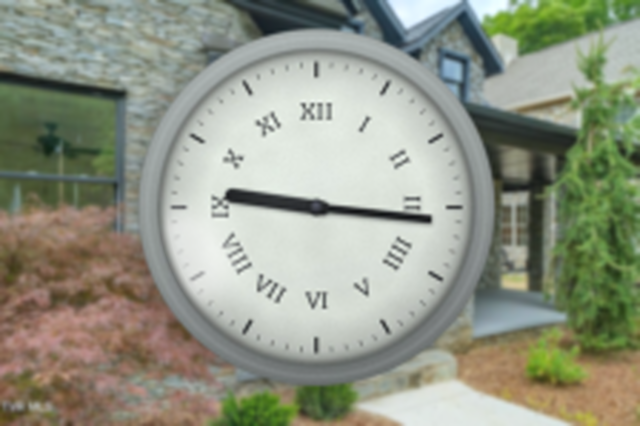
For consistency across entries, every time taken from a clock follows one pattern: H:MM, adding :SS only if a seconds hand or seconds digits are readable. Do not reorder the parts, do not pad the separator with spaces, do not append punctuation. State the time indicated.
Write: 9:16
